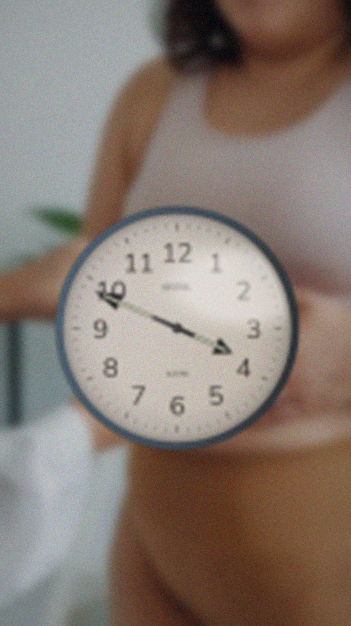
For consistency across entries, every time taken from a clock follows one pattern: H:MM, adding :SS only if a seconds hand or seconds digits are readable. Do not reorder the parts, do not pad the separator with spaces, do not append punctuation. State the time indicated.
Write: 3:49
